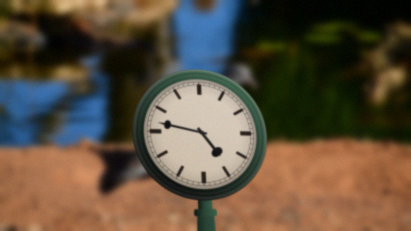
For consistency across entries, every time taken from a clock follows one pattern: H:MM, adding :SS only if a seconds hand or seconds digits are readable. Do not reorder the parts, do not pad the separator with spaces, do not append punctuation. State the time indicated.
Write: 4:47
